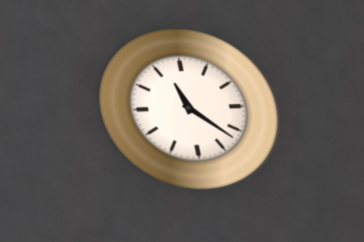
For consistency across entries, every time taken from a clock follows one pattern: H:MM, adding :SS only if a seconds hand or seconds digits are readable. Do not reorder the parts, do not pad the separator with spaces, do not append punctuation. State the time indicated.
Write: 11:22
